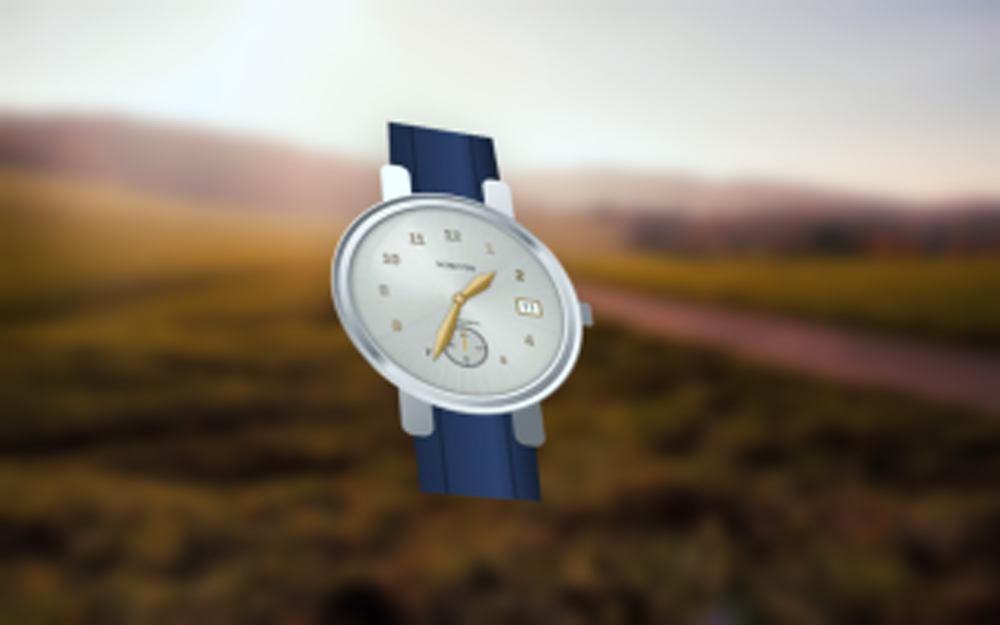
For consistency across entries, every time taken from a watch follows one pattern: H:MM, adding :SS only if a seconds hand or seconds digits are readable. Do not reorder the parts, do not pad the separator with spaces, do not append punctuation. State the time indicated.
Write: 1:34
